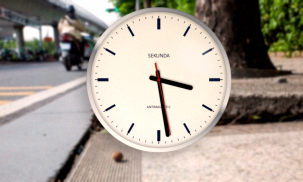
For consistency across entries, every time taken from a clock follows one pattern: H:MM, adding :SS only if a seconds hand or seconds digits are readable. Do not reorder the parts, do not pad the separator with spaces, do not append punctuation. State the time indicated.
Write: 3:28:28
